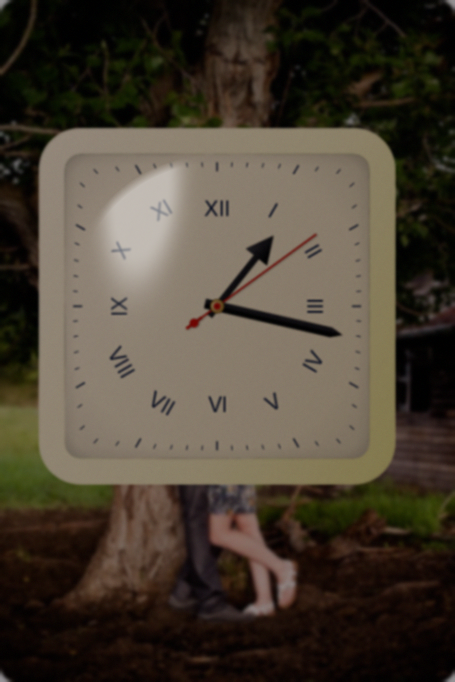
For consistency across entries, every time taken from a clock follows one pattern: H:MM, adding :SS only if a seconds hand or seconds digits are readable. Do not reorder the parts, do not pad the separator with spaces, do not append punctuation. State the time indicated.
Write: 1:17:09
